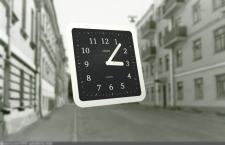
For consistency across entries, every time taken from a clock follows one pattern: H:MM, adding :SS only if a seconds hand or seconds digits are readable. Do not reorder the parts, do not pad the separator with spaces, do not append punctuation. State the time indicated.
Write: 3:07
